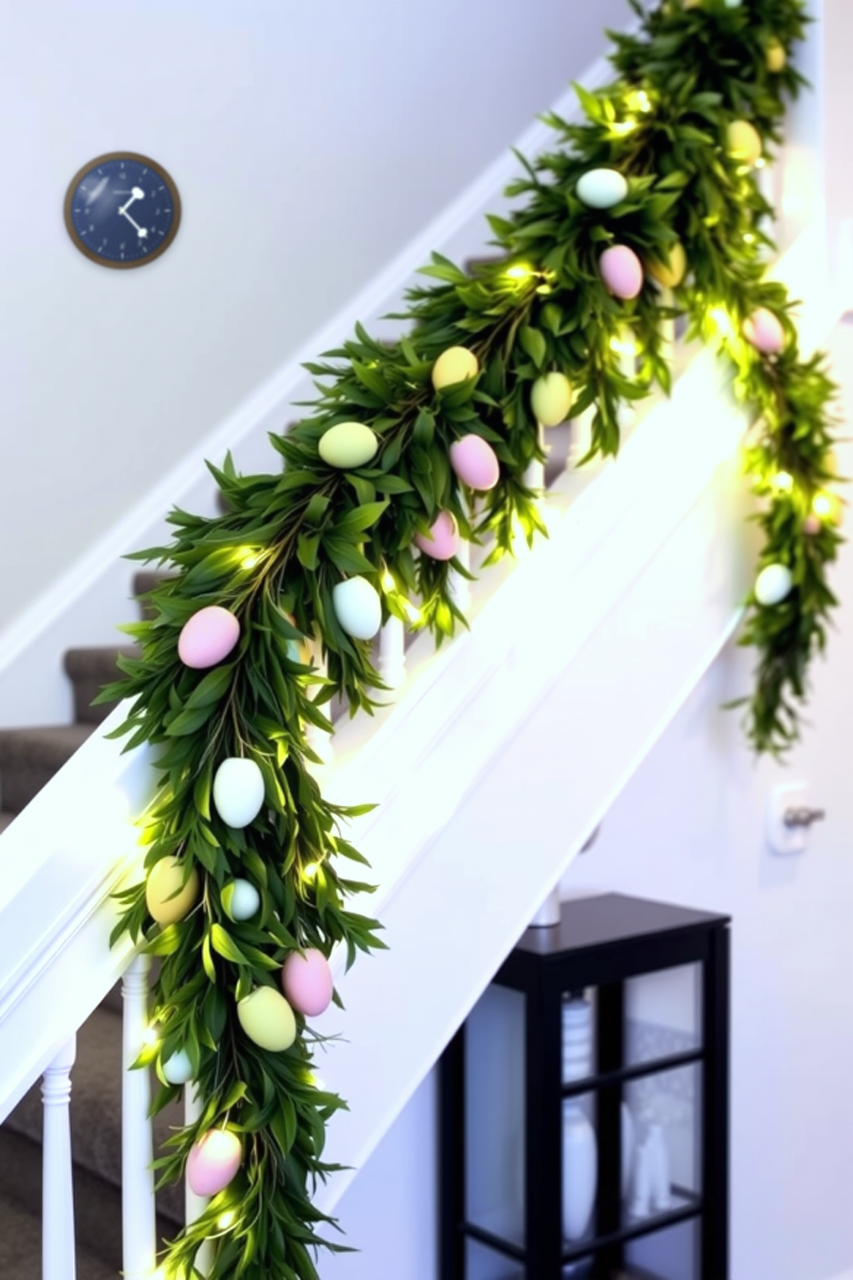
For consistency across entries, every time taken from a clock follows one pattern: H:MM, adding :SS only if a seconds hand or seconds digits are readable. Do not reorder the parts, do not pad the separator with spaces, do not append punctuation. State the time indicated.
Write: 1:23
